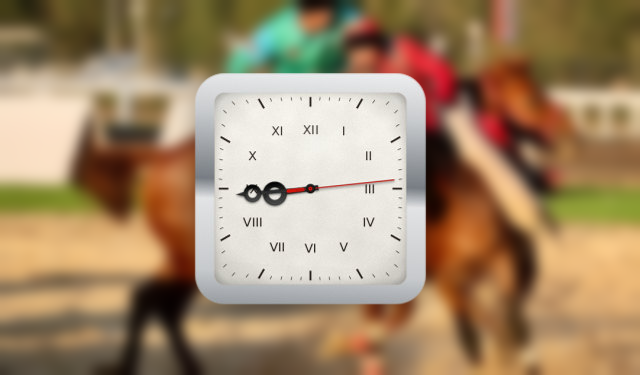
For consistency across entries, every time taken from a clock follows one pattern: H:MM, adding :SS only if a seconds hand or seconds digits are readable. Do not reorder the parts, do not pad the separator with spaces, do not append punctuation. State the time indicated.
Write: 8:44:14
